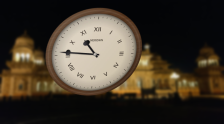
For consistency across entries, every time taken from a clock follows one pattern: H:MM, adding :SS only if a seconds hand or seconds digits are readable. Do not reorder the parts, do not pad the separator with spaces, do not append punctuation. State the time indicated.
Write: 10:46
